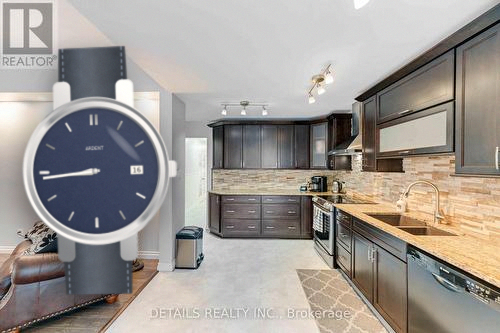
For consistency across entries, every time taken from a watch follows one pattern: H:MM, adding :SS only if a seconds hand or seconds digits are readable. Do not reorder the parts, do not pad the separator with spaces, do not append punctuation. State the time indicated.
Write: 8:44
